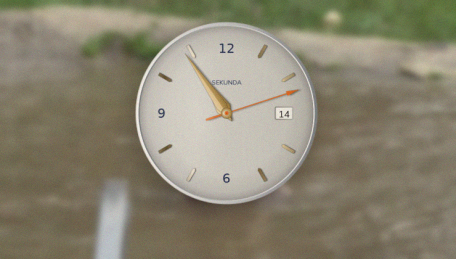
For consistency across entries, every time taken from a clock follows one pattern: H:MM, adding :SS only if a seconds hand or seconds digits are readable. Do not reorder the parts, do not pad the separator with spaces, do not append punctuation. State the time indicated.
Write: 10:54:12
